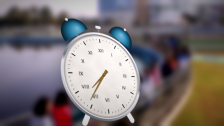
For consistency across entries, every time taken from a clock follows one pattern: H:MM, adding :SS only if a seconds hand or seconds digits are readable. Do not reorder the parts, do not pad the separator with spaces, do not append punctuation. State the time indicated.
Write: 7:36
